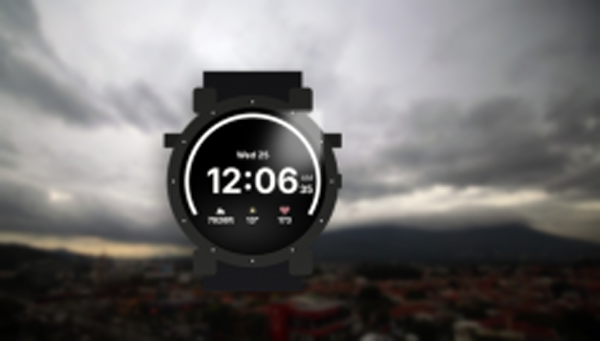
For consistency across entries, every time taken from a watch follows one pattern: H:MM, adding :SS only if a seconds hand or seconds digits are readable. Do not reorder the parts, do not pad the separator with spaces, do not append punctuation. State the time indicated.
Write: 12:06
